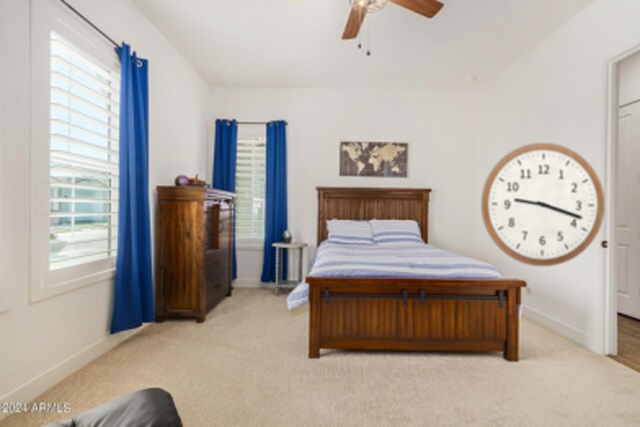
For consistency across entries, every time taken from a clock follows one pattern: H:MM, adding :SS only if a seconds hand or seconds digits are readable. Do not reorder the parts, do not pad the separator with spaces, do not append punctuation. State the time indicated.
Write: 9:18
